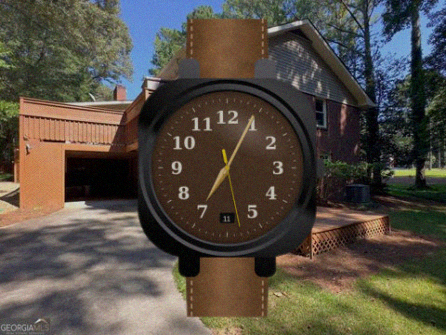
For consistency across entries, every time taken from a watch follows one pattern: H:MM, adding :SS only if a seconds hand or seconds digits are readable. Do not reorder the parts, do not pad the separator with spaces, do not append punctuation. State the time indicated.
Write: 7:04:28
